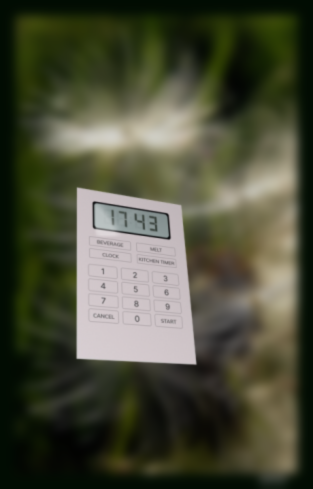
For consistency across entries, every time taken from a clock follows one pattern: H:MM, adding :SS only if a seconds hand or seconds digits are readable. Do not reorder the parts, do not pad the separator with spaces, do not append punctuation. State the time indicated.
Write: 17:43
